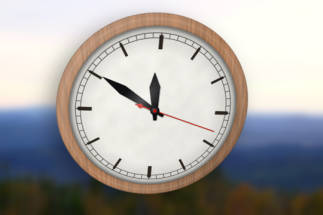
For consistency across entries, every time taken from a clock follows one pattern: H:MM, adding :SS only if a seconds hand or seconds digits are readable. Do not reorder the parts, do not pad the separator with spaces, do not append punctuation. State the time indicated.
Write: 11:50:18
